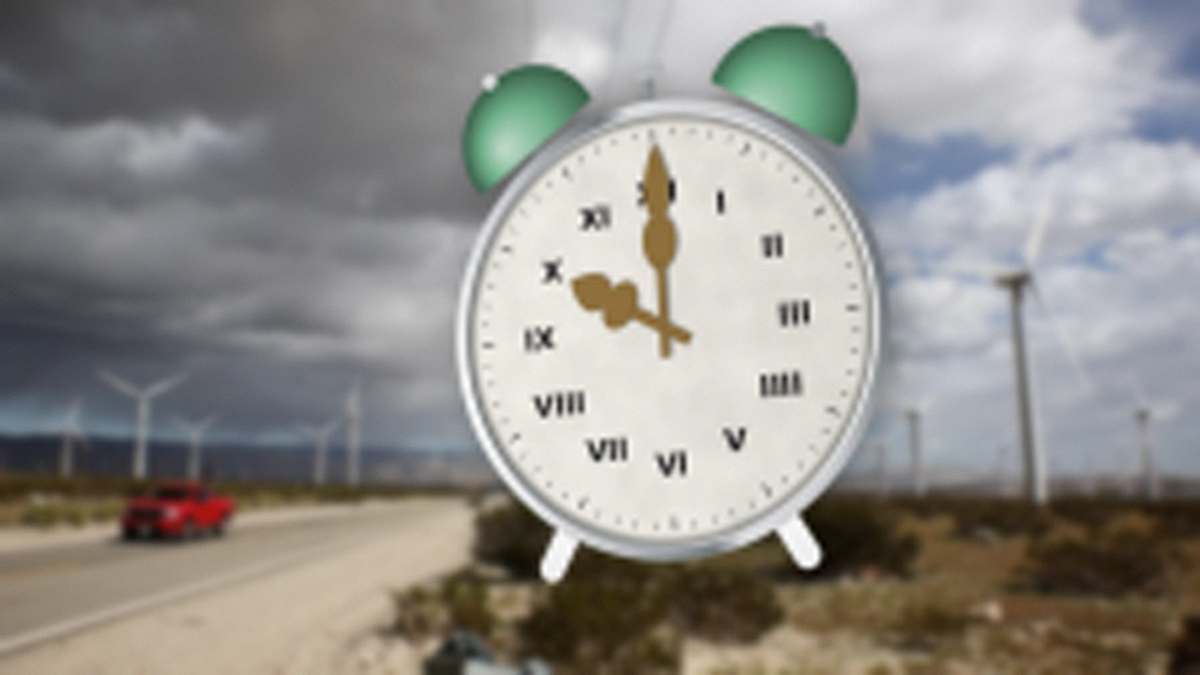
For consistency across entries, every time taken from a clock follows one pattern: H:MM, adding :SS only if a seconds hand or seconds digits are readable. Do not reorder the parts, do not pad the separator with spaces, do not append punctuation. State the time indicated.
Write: 10:00
